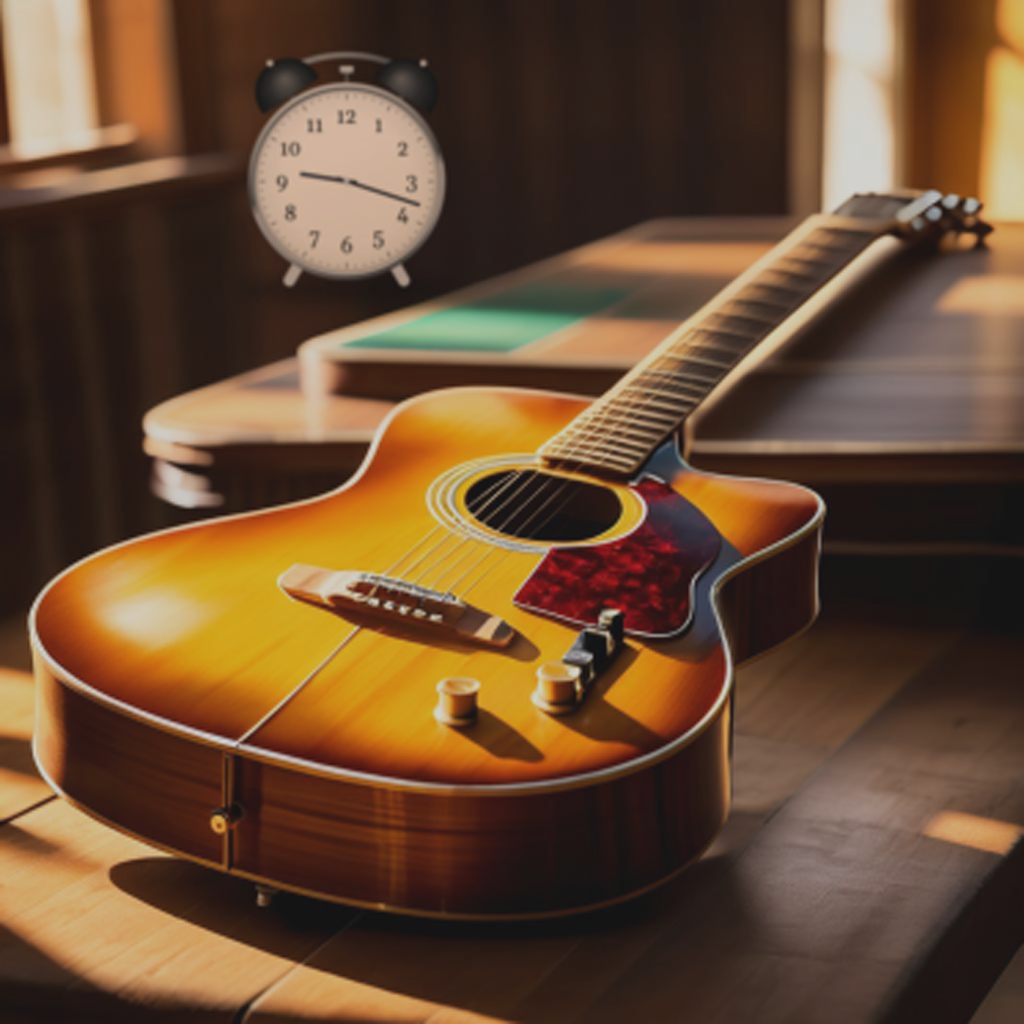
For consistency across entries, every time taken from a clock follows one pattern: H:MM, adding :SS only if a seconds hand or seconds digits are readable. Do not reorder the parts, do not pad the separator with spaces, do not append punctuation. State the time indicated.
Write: 9:18
